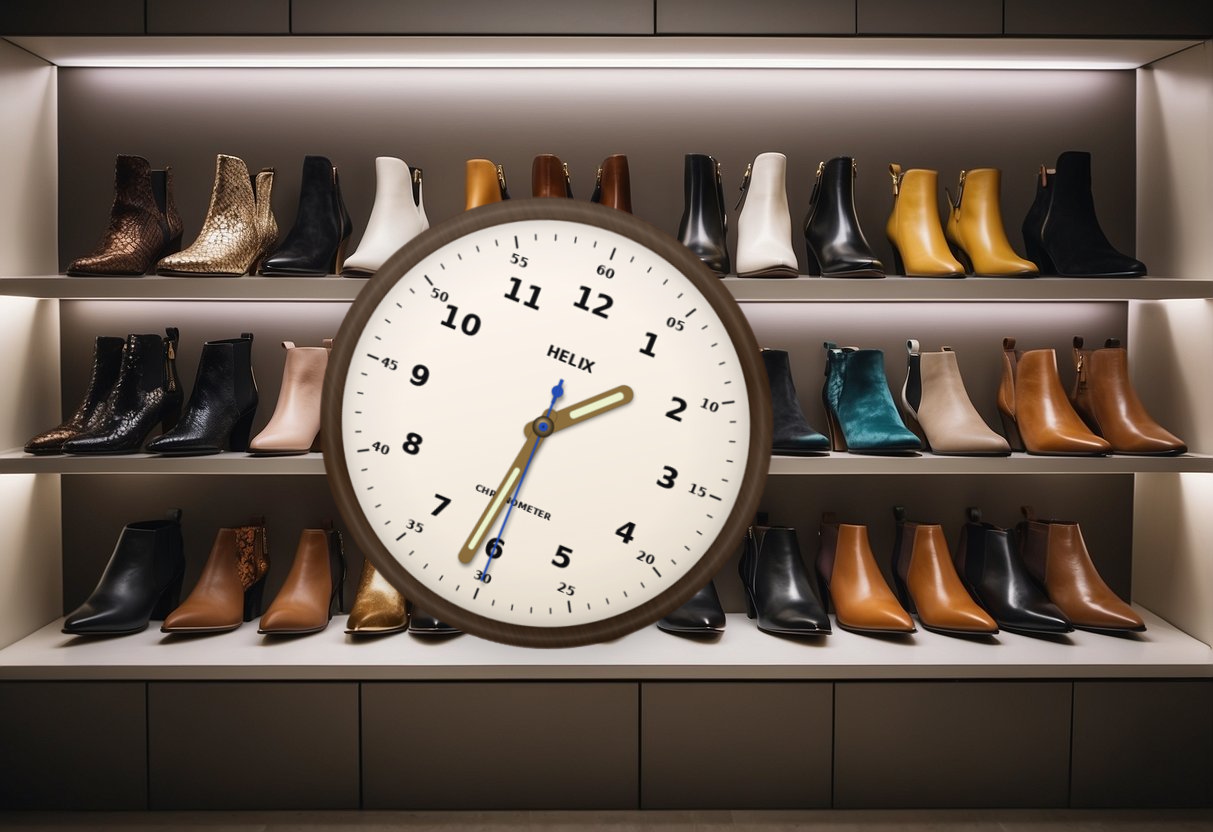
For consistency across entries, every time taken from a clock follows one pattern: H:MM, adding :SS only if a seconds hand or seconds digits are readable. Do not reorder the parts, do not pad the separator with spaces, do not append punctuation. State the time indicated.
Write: 1:31:30
